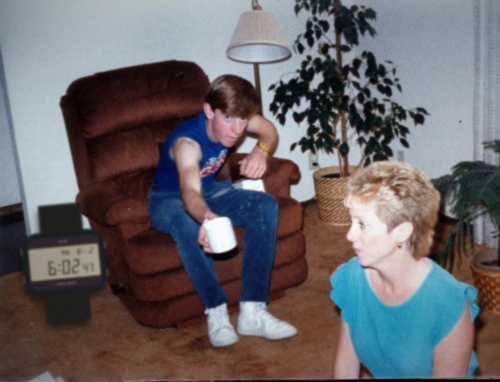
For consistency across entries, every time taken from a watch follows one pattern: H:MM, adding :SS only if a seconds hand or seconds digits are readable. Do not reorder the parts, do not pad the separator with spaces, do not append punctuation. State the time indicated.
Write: 6:02
